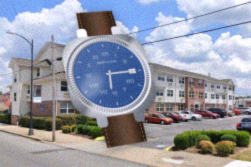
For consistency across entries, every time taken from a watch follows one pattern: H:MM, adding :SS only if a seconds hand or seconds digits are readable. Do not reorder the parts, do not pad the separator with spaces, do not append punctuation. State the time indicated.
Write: 6:15
